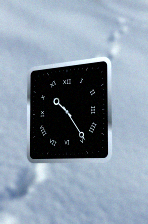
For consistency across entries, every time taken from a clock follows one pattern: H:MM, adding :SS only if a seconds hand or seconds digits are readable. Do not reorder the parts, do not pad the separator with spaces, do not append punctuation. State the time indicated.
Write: 10:24
